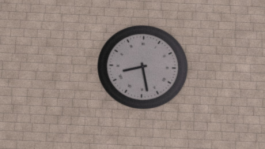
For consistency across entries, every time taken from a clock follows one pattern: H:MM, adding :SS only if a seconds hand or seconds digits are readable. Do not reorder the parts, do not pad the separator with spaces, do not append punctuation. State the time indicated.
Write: 8:28
